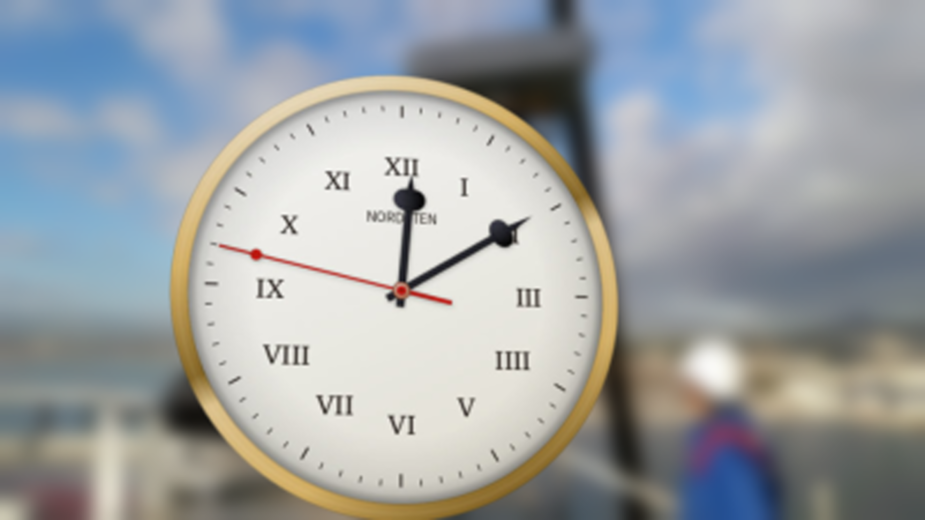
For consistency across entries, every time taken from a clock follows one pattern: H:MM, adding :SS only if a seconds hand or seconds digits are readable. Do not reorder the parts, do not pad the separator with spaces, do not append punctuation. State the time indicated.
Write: 12:09:47
